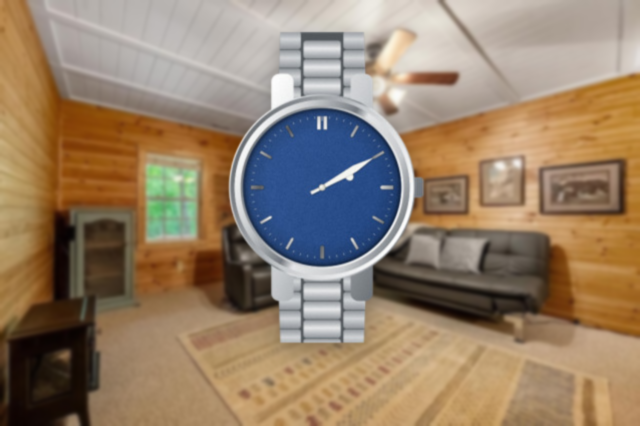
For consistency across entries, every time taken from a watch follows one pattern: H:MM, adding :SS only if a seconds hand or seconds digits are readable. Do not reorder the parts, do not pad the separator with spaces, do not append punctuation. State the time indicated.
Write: 2:10
